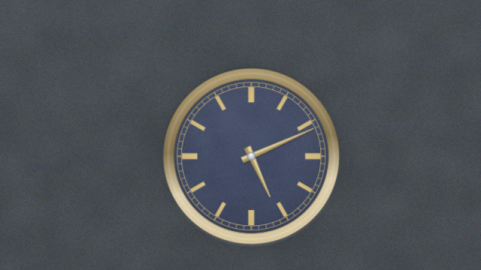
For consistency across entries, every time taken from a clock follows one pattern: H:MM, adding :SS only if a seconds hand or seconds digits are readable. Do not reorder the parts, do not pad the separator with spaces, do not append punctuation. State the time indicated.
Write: 5:11
